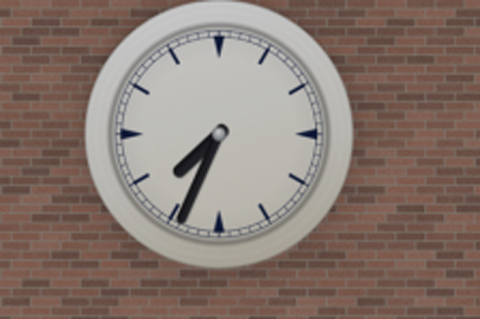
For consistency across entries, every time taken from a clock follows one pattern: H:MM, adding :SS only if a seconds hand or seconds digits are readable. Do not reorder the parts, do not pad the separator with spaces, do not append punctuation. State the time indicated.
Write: 7:34
